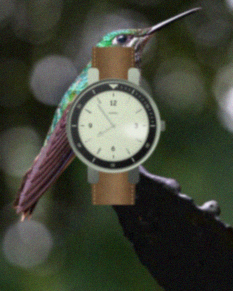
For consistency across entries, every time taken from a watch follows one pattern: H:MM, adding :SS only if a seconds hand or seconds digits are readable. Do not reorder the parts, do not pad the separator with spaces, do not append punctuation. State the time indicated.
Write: 7:54
